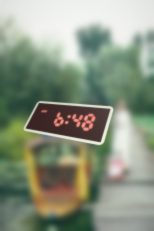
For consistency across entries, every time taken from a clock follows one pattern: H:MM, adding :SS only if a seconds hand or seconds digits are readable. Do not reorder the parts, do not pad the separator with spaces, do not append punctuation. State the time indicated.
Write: 6:48
